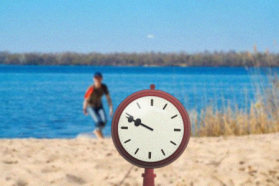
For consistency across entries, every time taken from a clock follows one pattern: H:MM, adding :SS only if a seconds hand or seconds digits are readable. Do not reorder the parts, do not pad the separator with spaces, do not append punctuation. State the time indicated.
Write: 9:49
